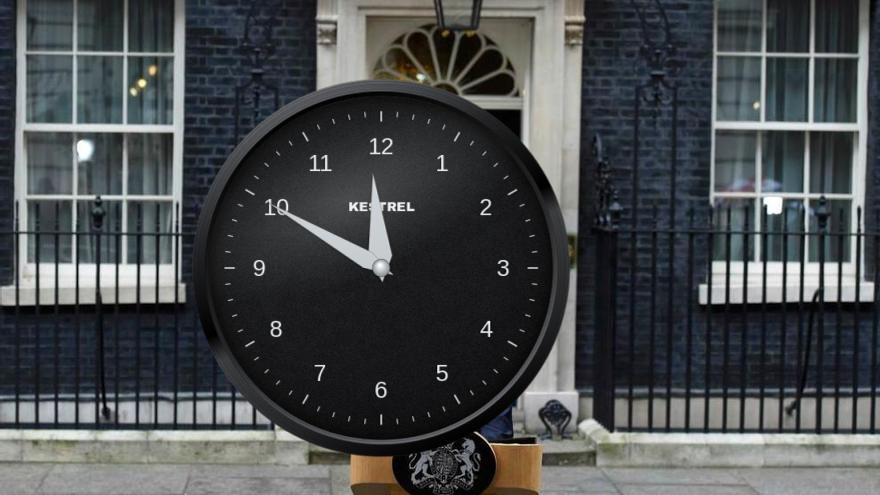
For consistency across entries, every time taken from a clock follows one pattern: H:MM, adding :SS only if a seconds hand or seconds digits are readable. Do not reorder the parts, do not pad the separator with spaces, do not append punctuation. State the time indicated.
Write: 11:50
